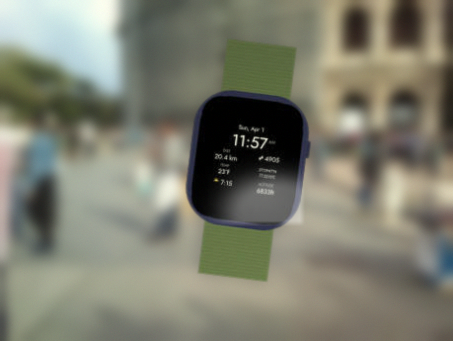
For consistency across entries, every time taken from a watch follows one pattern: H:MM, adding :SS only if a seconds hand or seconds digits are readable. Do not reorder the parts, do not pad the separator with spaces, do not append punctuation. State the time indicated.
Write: 11:57
